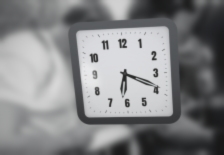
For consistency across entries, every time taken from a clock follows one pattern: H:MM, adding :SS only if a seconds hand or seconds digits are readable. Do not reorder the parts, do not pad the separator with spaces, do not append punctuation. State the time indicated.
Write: 6:19
